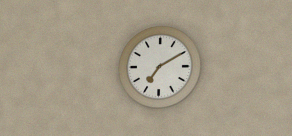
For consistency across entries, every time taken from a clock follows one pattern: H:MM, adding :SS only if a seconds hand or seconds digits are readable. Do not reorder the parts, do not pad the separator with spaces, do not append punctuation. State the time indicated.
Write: 7:10
